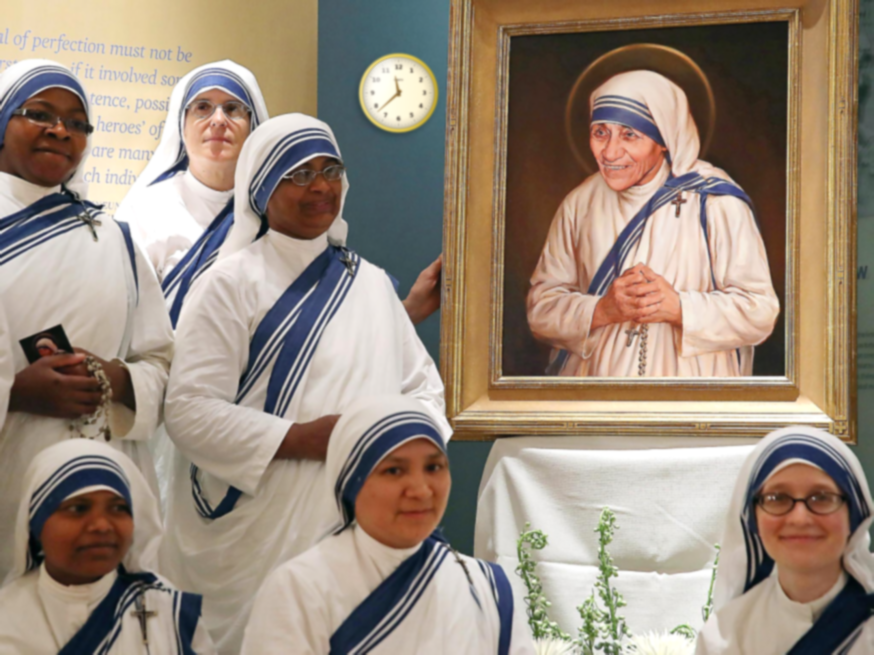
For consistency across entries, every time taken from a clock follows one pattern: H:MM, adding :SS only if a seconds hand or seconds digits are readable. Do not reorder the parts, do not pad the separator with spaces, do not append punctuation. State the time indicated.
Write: 11:38
